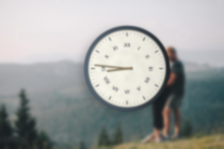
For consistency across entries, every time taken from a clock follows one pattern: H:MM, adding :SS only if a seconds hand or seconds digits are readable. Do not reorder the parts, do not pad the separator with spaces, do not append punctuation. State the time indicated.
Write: 8:46
